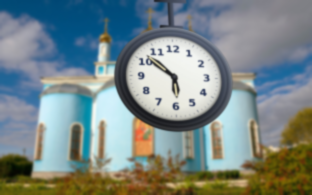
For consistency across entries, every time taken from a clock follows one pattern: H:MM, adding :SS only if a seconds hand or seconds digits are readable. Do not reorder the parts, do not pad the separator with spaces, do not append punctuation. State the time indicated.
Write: 5:52
